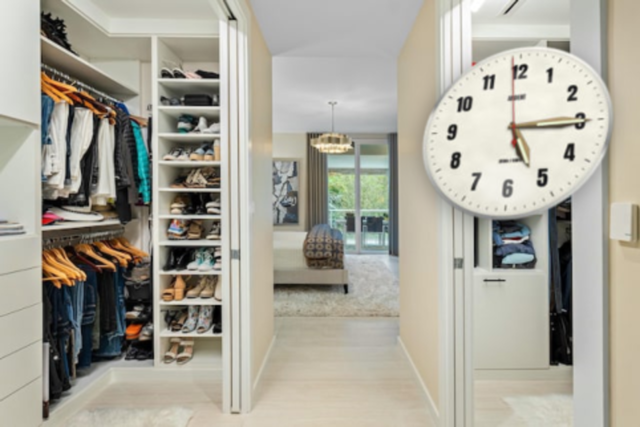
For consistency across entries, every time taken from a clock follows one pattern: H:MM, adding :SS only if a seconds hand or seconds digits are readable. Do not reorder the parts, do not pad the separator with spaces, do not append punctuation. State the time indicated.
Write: 5:14:59
